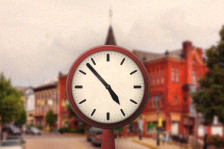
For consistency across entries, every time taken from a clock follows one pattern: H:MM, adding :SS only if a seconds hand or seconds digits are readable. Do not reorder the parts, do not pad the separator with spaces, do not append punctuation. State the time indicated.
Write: 4:53
